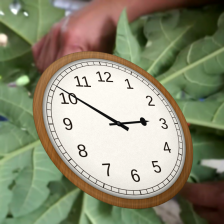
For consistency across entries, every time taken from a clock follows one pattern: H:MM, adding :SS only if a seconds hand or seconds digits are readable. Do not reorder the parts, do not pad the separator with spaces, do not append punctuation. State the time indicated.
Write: 2:51
